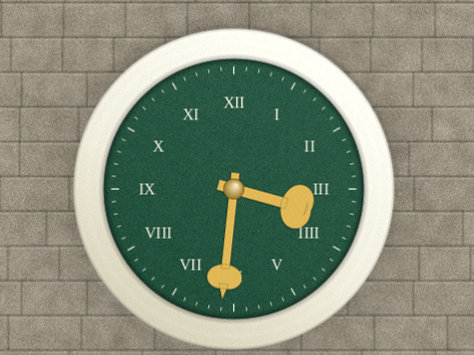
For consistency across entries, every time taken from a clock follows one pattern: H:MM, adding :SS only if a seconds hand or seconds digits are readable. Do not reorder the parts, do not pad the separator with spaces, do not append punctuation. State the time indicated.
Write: 3:31
